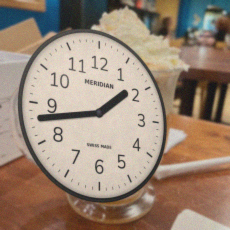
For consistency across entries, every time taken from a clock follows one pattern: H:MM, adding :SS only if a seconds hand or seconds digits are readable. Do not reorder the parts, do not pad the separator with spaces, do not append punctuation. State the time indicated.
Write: 1:43
